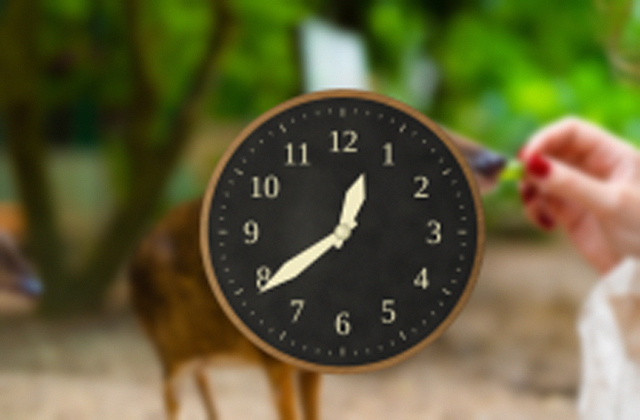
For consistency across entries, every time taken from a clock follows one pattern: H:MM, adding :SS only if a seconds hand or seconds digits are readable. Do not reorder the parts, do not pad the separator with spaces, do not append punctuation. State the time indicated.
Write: 12:39
